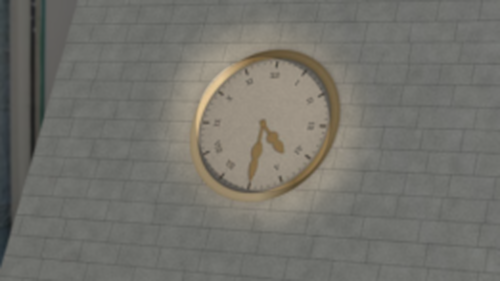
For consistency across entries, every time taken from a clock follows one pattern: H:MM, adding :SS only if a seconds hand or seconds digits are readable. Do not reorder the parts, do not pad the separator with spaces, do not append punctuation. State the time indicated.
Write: 4:30
